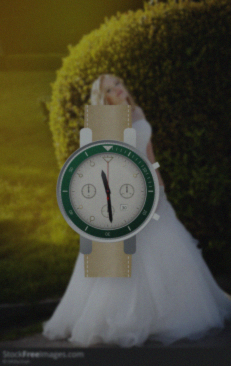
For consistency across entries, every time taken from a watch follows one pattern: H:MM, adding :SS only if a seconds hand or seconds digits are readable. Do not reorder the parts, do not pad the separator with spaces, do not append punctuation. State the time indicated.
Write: 11:29
